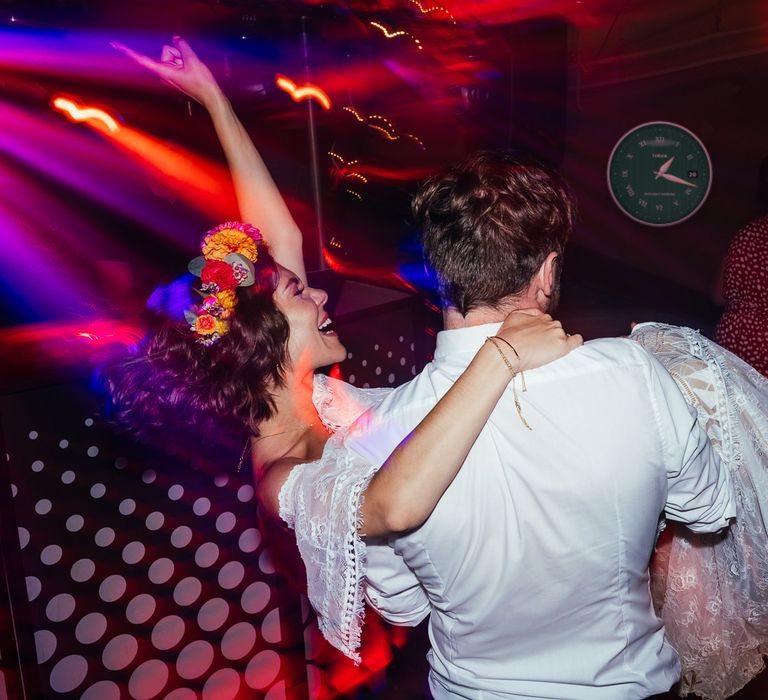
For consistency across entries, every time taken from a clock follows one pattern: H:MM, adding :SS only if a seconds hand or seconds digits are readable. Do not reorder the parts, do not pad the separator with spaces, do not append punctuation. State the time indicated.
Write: 1:18
